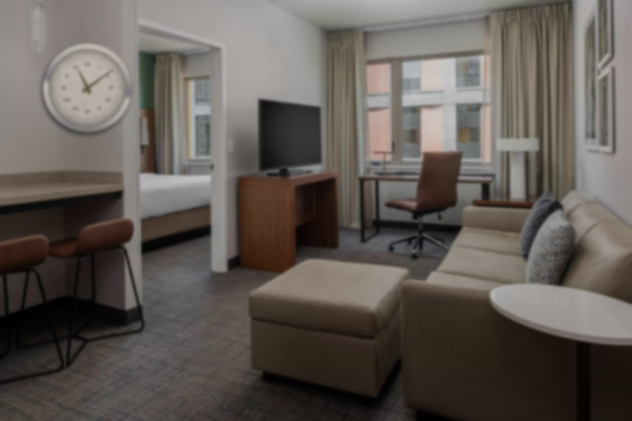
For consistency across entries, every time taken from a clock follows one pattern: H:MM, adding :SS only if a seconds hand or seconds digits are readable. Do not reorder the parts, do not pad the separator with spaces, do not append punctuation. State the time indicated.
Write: 11:09
